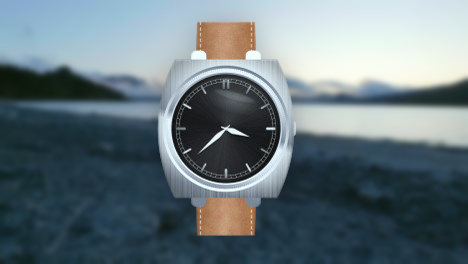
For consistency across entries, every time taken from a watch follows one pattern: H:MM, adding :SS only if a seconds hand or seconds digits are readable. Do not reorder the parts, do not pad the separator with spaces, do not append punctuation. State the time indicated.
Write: 3:38
